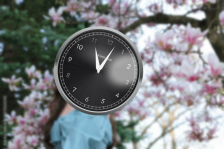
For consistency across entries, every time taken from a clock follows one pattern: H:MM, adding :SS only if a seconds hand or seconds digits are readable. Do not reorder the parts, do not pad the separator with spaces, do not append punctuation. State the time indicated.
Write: 11:02
